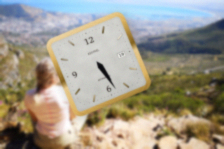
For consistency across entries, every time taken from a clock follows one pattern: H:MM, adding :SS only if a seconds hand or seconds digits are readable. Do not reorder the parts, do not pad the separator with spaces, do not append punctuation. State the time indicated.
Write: 5:28
